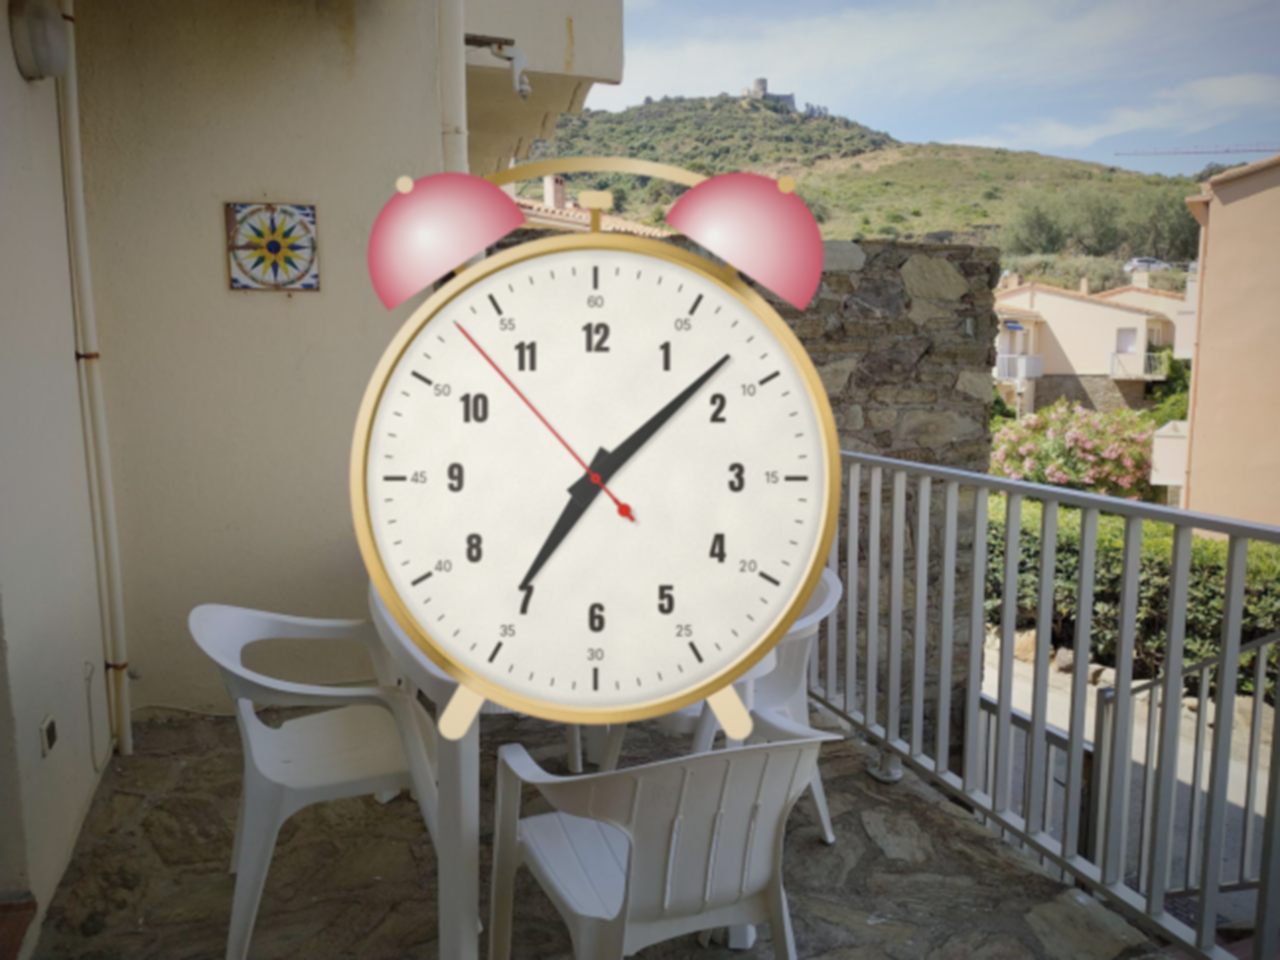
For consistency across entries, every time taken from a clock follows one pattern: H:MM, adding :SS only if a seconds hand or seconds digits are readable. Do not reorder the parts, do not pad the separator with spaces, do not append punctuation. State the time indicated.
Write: 7:07:53
